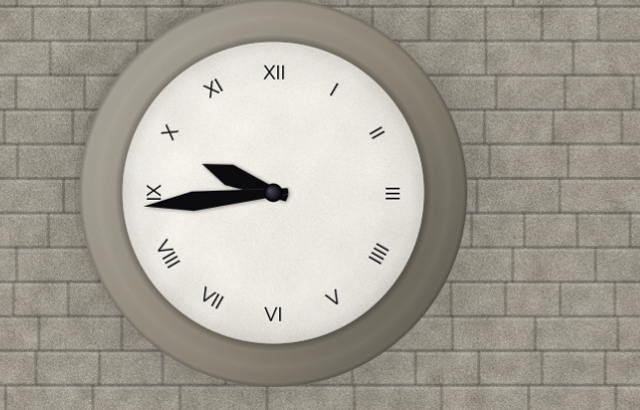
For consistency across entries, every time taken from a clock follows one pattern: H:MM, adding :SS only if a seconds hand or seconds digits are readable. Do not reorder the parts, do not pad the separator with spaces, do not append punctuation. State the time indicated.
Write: 9:44
